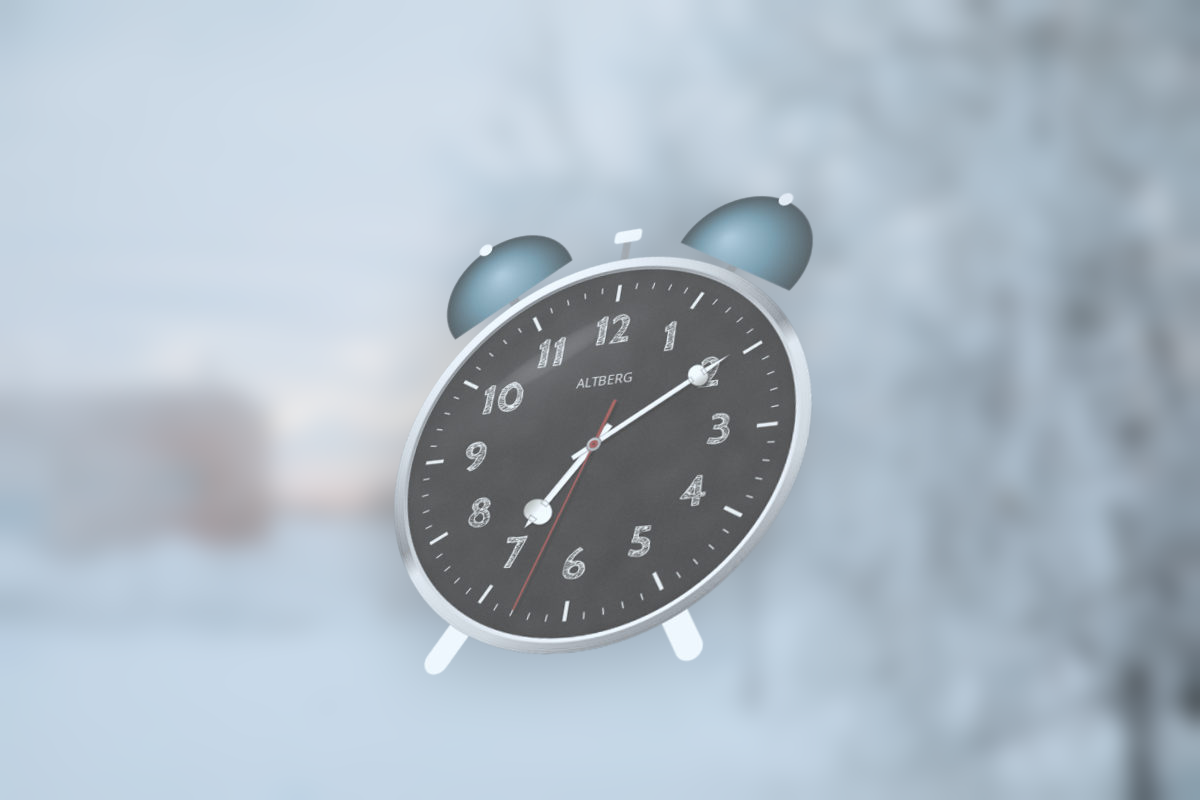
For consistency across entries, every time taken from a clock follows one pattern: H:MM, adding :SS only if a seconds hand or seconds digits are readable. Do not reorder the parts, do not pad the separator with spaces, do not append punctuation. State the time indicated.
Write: 7:09:33
